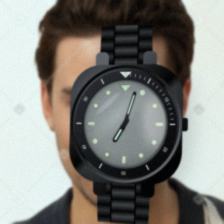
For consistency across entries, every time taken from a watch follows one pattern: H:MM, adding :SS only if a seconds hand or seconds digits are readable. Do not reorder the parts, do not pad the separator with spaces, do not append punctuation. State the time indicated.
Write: 7:03
